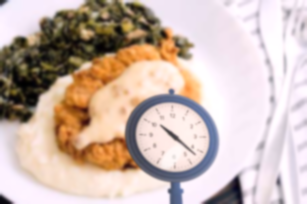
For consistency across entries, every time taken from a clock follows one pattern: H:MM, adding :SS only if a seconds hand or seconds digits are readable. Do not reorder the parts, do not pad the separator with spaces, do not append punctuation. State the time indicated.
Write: 10:22
